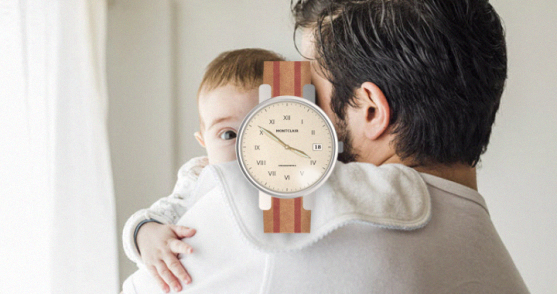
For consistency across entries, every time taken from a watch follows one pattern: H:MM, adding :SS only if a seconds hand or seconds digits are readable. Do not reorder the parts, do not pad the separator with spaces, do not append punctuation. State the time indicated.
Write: 3:51
